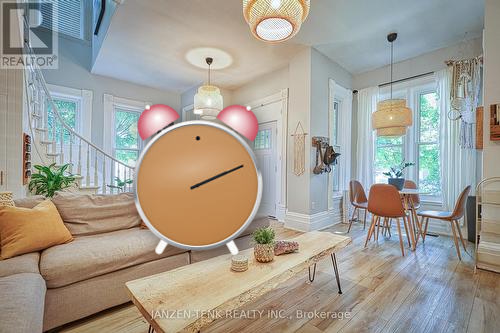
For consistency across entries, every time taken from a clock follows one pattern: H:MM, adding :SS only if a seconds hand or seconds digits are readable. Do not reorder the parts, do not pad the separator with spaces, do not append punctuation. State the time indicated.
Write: 2:11
